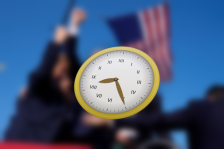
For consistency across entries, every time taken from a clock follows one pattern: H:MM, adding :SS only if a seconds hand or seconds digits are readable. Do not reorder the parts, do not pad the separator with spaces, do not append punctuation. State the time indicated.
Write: 8:25
